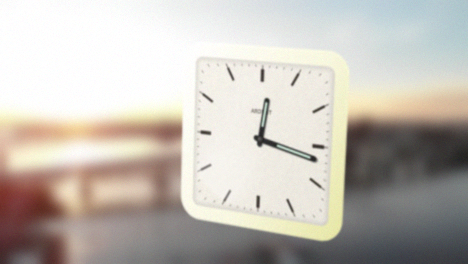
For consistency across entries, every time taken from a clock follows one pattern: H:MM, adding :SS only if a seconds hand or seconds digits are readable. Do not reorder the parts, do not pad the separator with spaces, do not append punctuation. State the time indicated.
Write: 12:17
